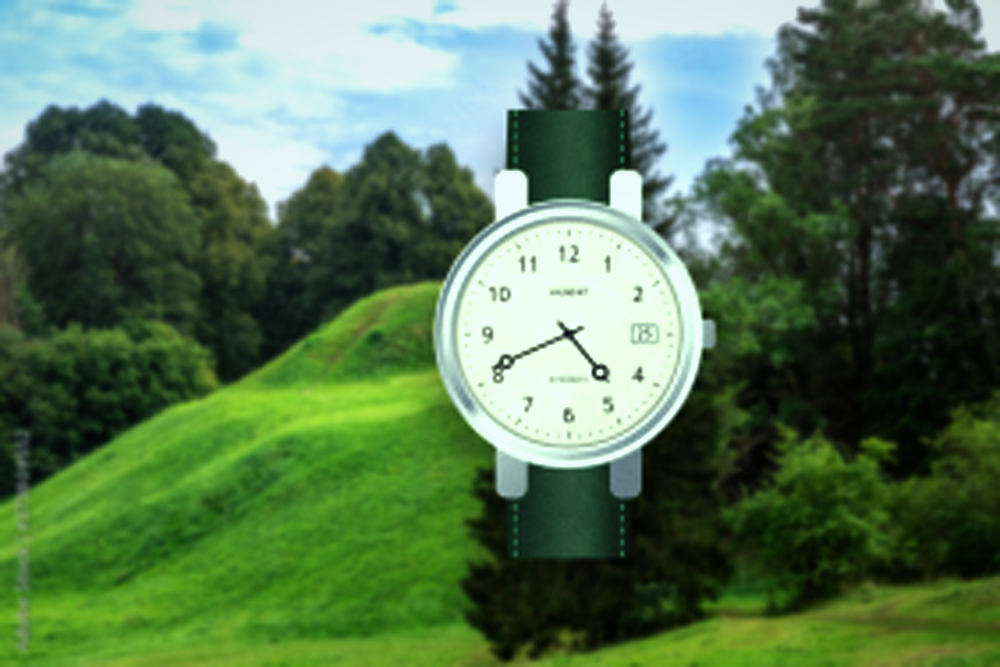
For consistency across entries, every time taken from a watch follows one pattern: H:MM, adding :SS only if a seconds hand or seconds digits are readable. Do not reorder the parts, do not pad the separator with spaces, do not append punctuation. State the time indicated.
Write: 4:41
